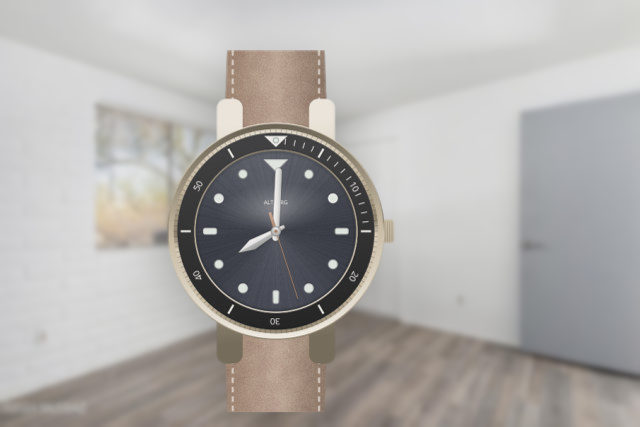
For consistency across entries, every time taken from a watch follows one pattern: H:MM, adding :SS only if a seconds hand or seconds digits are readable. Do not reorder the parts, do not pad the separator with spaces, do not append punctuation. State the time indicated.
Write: 8:00:27
